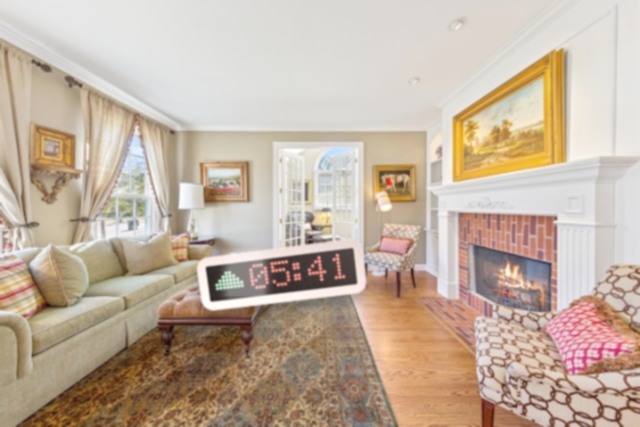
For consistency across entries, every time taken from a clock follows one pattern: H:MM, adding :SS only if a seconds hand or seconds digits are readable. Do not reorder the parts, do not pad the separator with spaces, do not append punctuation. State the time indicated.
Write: 5:41
